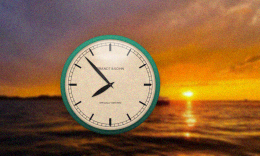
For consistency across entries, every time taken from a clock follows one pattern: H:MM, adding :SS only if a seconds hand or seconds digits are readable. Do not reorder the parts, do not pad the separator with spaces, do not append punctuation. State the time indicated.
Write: 7:53
